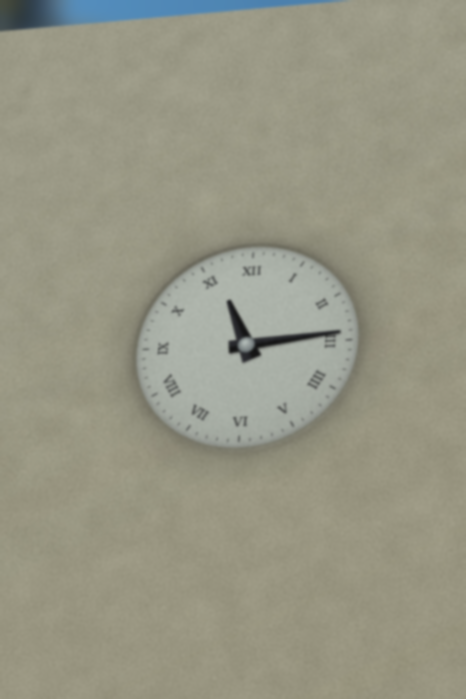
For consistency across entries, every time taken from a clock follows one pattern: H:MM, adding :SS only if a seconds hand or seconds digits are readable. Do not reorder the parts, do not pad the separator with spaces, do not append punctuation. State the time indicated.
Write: 11:14
